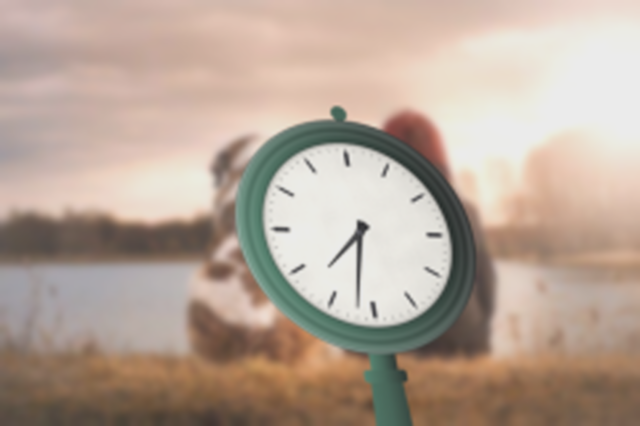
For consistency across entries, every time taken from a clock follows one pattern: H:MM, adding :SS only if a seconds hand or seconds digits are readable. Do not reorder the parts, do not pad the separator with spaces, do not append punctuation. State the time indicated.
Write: 7:32
